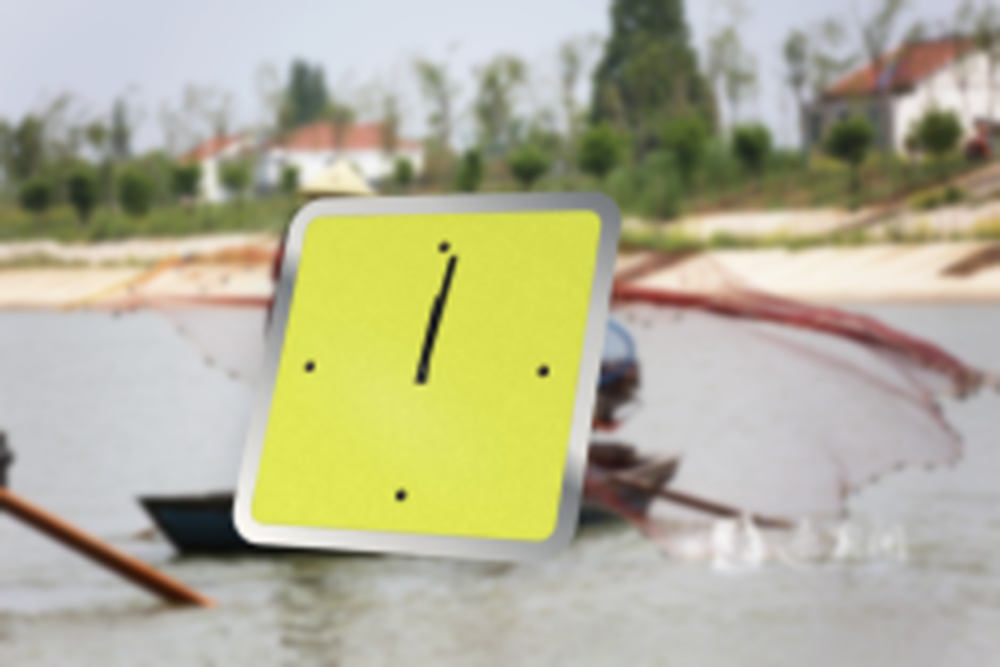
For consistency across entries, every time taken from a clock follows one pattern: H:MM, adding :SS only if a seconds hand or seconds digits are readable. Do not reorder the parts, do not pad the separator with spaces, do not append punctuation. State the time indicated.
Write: 12:01
